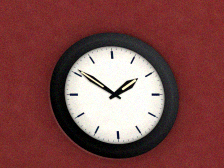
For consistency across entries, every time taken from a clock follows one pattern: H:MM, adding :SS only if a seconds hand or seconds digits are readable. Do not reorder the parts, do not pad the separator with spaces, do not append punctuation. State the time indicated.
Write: 1:51
